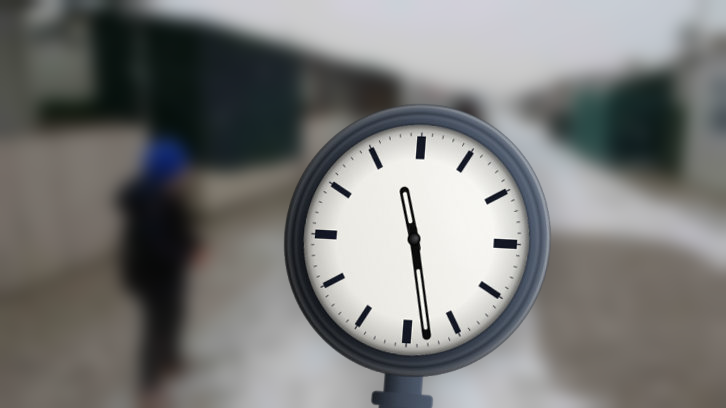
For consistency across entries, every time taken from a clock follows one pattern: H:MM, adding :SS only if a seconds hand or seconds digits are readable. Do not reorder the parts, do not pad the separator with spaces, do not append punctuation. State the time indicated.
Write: 11:28
